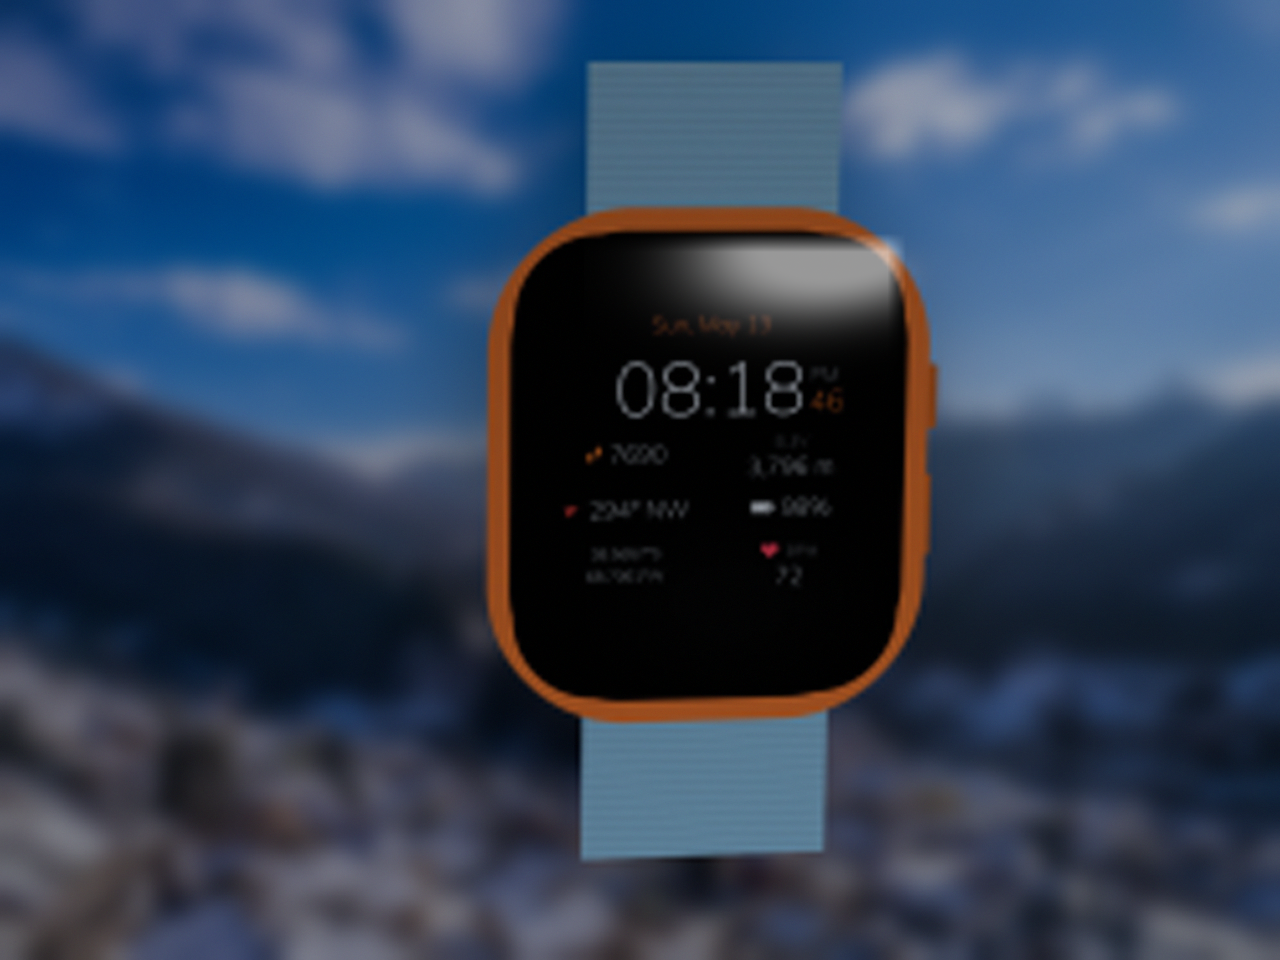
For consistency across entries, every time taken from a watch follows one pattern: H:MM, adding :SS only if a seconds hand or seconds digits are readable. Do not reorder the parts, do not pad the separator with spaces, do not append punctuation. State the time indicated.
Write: 8:18
